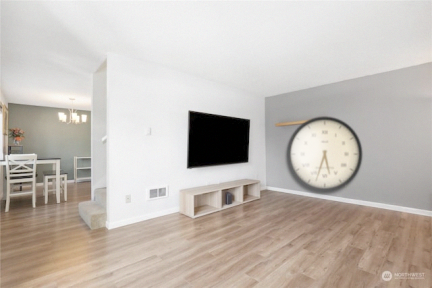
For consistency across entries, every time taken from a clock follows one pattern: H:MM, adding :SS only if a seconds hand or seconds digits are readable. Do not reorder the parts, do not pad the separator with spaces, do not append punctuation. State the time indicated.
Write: 5:33
